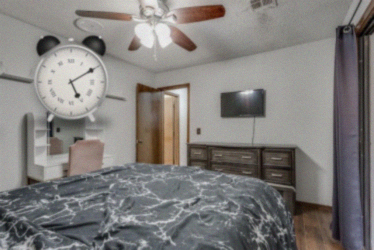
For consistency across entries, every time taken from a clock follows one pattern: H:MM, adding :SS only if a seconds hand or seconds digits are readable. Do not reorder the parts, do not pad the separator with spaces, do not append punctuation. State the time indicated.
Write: 5:10
